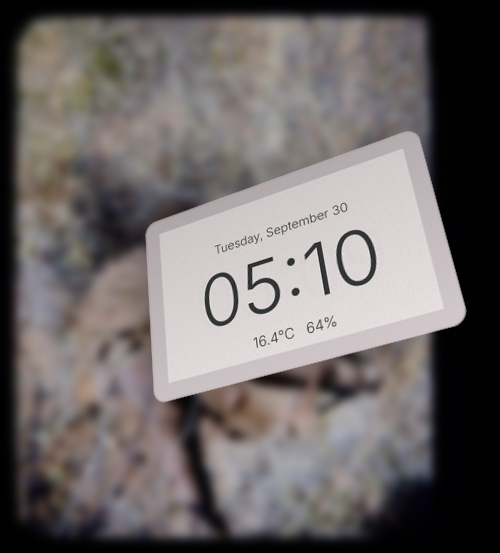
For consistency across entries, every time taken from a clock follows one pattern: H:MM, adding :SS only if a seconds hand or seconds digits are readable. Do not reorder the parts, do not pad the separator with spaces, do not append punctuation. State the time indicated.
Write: 5:10
